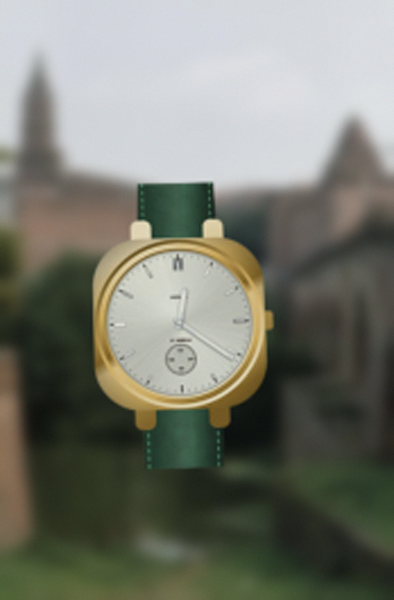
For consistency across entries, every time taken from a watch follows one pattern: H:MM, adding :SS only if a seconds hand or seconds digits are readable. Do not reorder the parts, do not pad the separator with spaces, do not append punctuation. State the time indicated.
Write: 12:21
